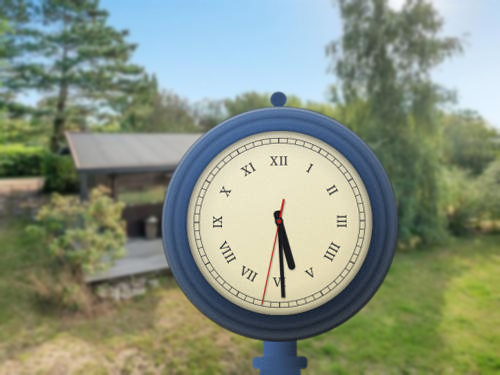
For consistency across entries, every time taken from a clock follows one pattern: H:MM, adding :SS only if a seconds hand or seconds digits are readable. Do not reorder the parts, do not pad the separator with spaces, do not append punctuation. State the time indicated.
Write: 5:29:32
